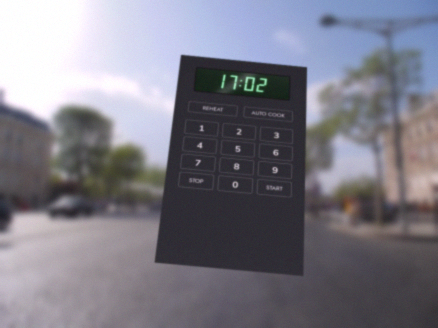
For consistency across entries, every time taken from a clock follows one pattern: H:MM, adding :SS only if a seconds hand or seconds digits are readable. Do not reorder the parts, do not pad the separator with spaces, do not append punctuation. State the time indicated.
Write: 17:02
